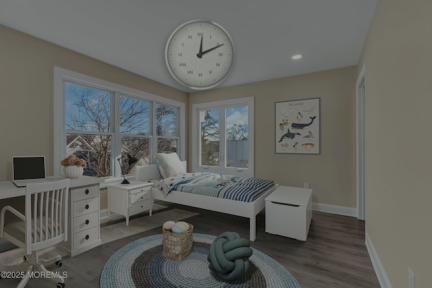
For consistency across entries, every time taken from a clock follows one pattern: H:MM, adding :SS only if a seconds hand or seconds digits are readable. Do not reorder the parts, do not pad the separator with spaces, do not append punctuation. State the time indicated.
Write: 12:11
